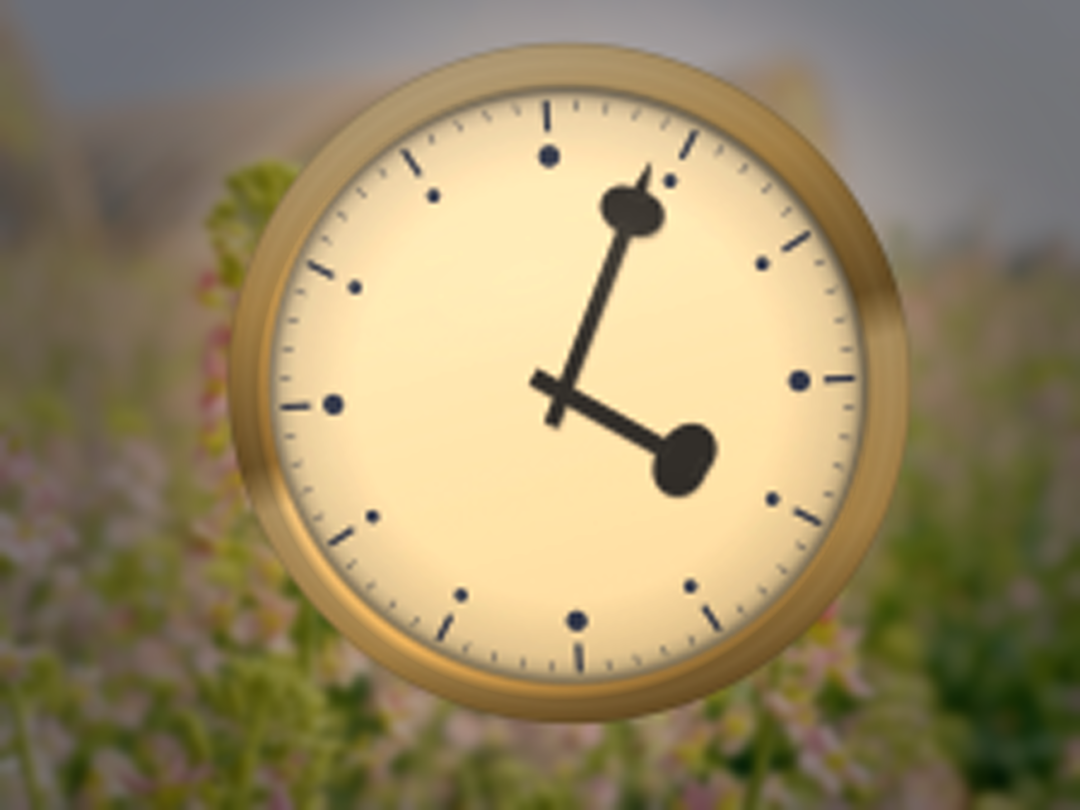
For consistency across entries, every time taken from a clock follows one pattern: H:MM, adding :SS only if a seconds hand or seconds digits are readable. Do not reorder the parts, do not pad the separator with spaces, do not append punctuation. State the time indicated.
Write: 4:04
